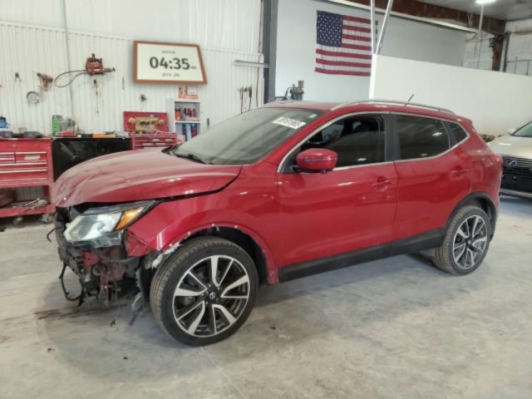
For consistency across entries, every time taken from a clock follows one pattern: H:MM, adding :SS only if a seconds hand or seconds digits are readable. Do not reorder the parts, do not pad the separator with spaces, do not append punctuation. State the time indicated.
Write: 4:35
